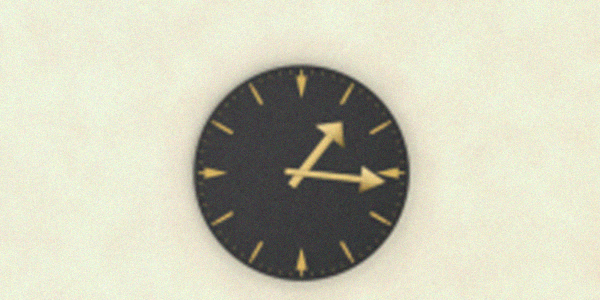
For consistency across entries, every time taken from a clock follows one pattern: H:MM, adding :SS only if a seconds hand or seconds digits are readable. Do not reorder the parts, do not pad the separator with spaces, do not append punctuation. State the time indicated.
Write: 1:16
